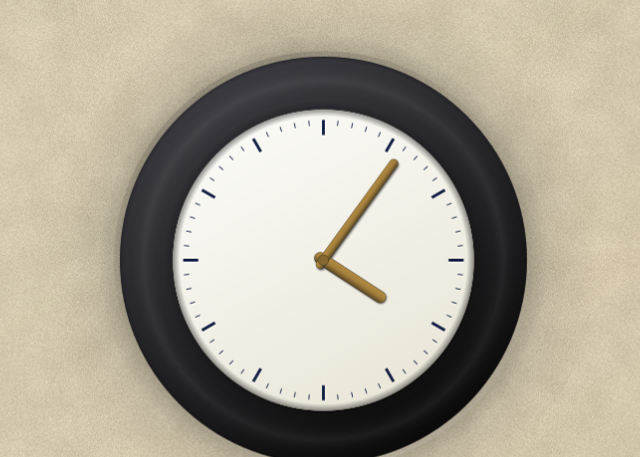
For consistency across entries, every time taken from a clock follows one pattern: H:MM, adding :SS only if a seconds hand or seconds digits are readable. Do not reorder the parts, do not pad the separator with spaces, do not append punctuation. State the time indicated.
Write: 4:06
